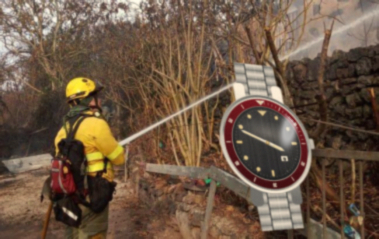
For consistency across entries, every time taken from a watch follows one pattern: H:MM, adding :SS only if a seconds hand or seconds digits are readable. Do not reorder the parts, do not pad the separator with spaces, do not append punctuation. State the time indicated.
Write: 3:49
